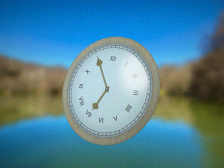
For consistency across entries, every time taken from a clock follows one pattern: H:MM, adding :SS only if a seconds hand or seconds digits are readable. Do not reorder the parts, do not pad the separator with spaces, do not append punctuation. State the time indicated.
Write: 6:55
